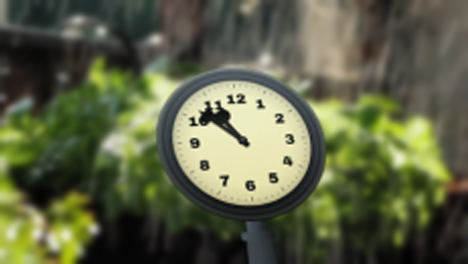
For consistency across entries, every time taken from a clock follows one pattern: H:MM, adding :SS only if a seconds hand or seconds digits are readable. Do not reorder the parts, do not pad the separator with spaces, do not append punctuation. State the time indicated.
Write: 10:52
